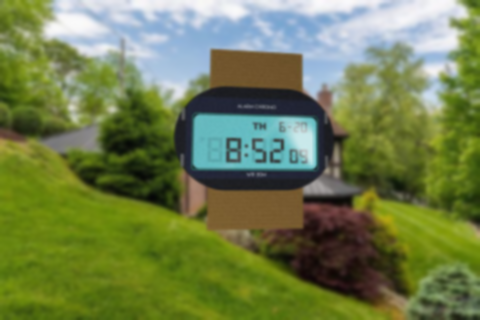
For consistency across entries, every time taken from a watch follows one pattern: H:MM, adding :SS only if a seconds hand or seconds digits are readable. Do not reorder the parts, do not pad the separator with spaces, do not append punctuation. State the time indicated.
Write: 8:52:09
